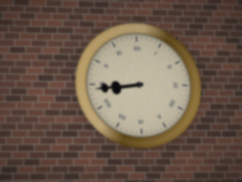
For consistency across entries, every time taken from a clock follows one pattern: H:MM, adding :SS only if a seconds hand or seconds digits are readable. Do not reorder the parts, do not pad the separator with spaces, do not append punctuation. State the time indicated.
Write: 8:44
